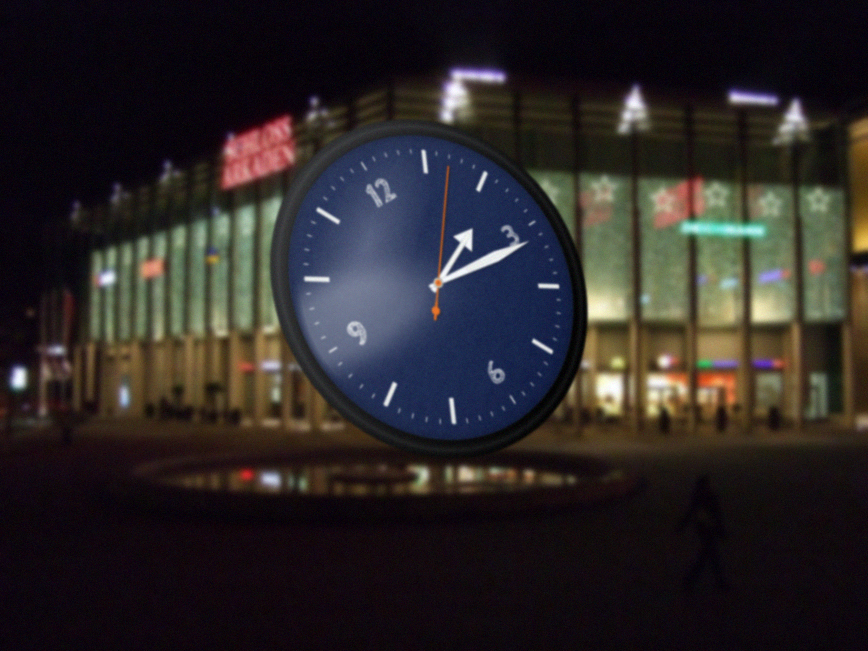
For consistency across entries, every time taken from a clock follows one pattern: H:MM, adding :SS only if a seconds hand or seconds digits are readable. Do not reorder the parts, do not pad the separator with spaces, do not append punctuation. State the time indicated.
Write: 2:16:07
